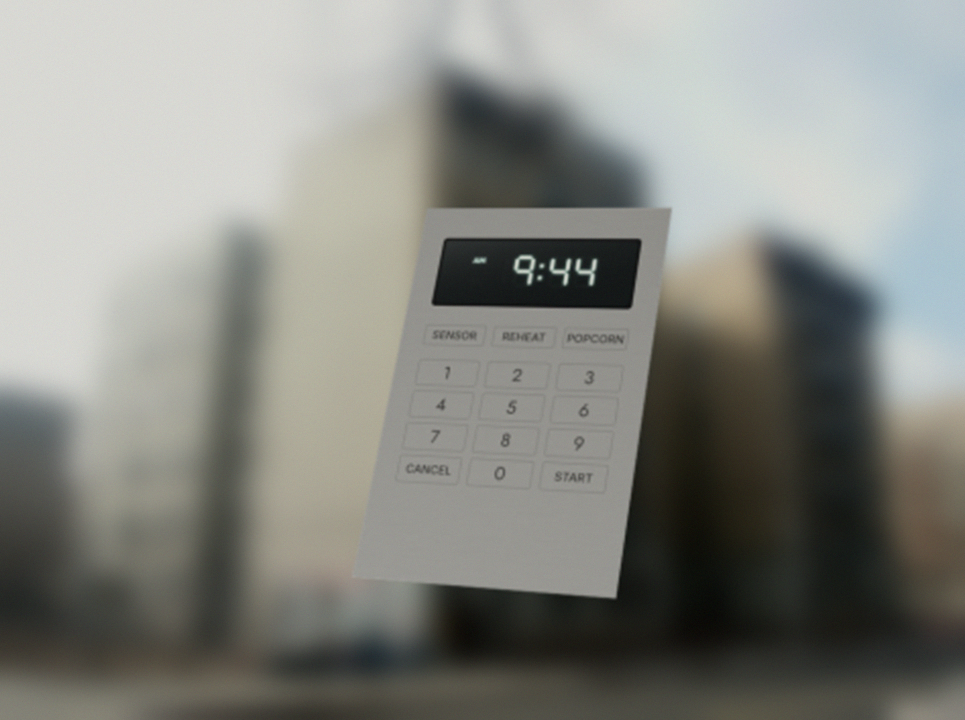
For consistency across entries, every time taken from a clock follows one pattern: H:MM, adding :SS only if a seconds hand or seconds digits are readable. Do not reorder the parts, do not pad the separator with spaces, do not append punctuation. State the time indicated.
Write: 9:44
